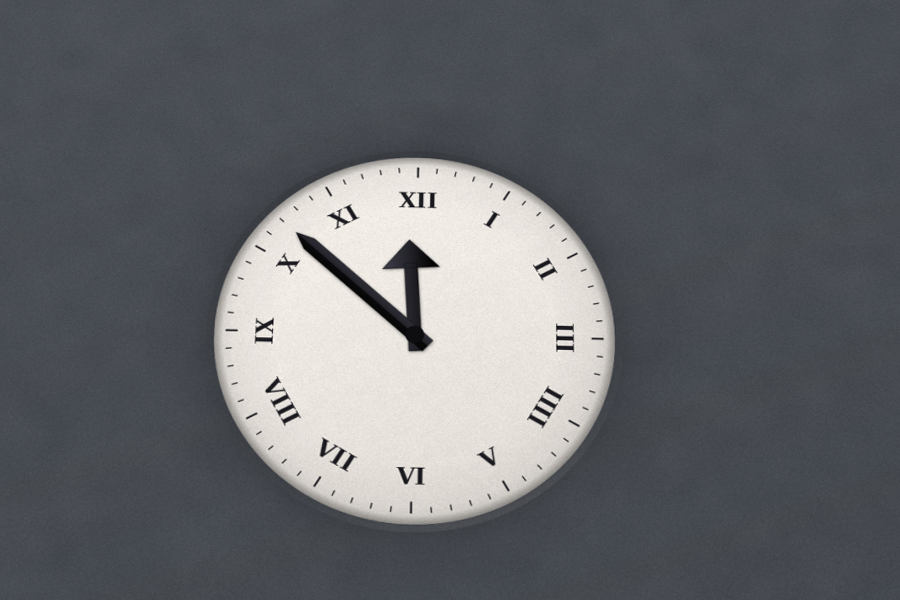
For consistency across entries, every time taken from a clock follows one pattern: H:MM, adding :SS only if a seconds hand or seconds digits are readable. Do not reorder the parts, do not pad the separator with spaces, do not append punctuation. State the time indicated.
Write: 11:52
